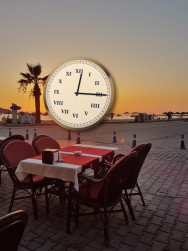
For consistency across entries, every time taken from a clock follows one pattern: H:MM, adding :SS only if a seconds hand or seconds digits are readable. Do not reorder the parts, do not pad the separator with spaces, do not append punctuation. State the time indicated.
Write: 12:15
